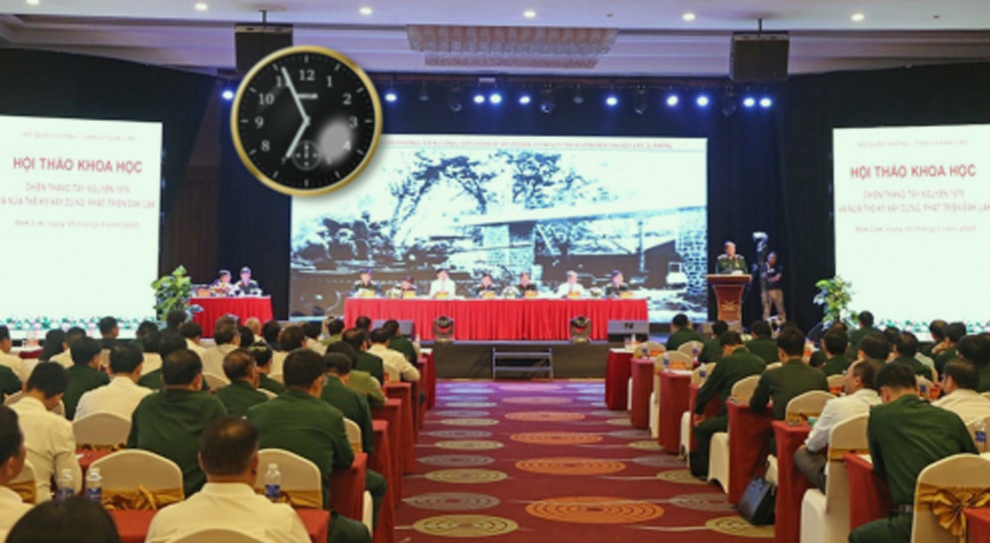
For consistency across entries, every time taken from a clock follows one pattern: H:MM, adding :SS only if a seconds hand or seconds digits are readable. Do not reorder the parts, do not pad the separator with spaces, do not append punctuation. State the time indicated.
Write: 6:56
